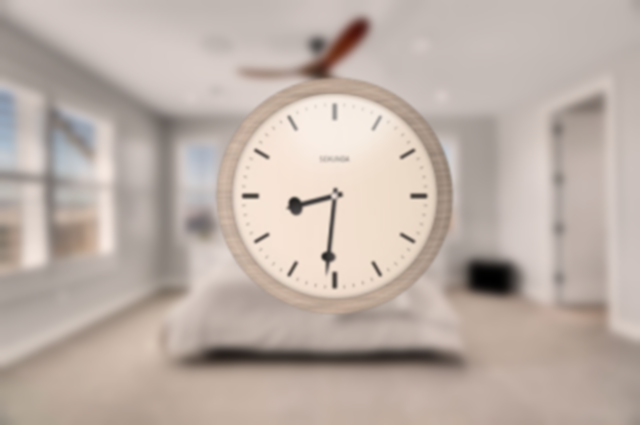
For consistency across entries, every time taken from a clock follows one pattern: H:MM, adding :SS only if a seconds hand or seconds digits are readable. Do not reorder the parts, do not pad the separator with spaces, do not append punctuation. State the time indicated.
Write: 8:31
